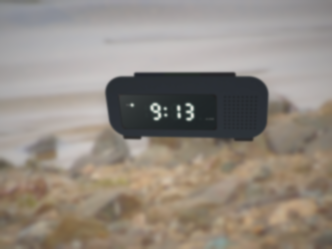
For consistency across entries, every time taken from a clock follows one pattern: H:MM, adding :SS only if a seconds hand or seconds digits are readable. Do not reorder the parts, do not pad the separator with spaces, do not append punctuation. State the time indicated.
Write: 9:13
